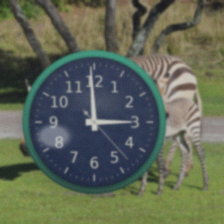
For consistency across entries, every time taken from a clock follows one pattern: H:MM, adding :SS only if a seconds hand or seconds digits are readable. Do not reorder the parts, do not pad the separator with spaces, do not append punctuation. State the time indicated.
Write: 2:59:23
